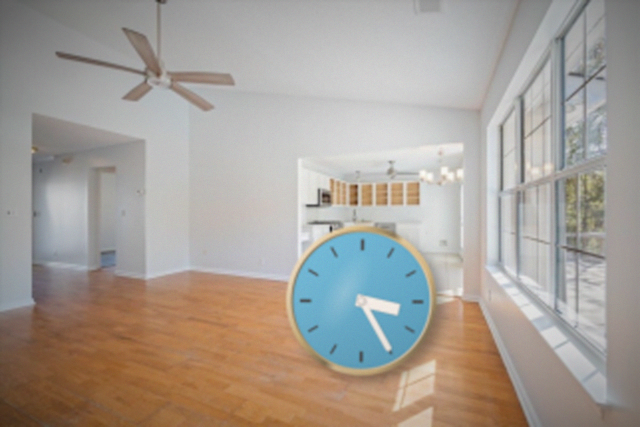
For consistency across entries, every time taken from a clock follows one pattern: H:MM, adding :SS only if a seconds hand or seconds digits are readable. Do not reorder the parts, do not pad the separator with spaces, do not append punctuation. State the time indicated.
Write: 3:25
